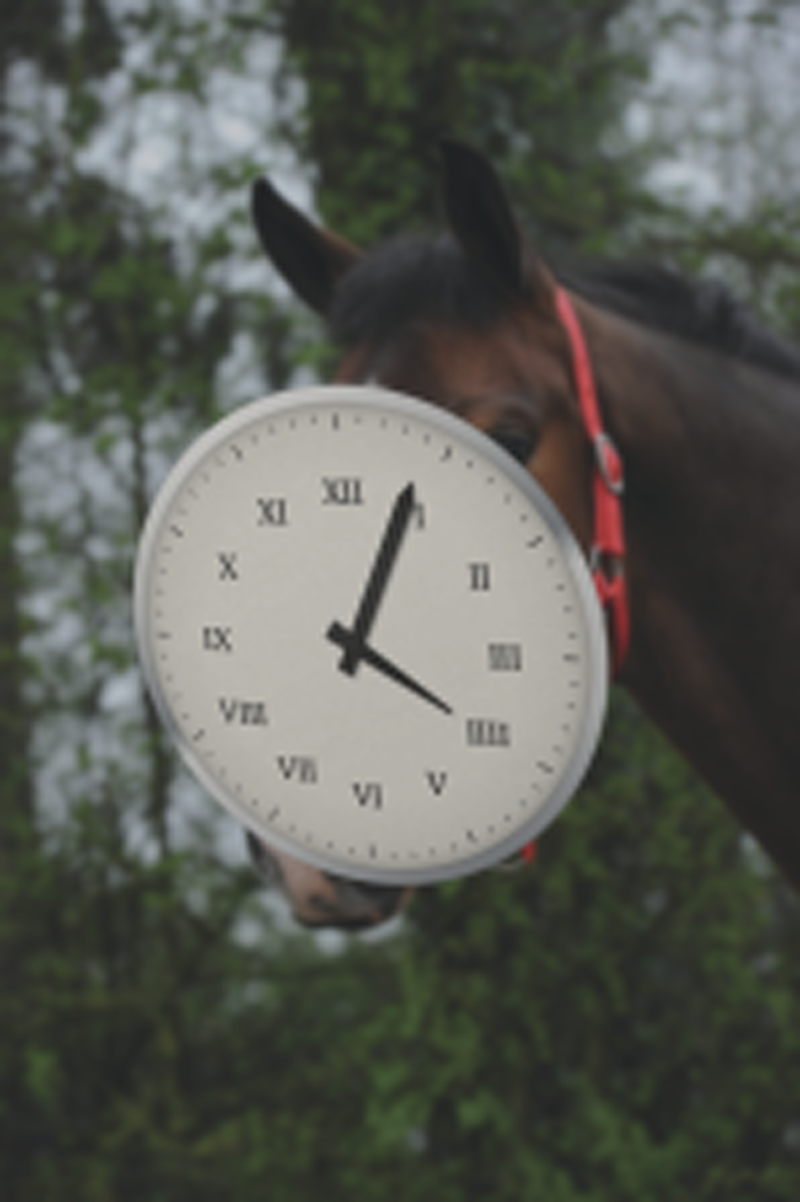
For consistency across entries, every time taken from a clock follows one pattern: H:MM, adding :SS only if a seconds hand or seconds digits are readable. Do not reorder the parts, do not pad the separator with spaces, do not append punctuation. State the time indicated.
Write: 4:04
